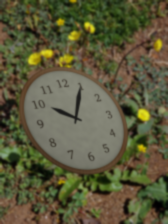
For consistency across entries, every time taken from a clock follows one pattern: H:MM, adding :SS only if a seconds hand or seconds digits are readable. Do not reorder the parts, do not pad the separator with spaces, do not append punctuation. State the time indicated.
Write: 10:05
